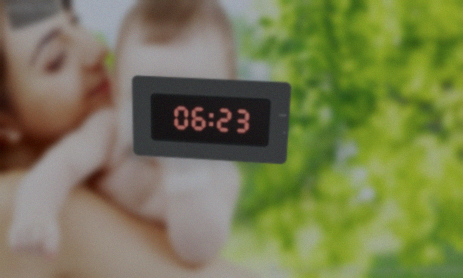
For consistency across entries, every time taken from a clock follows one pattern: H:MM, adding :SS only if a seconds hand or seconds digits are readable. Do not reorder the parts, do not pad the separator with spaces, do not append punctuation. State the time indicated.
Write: 6:23
